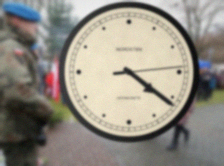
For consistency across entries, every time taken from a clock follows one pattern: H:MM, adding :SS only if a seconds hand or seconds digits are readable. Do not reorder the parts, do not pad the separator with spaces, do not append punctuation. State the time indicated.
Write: 4:21:14
